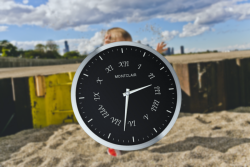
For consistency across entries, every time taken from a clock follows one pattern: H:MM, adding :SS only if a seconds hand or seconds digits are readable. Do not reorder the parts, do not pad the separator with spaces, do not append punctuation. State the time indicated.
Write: 2:32
